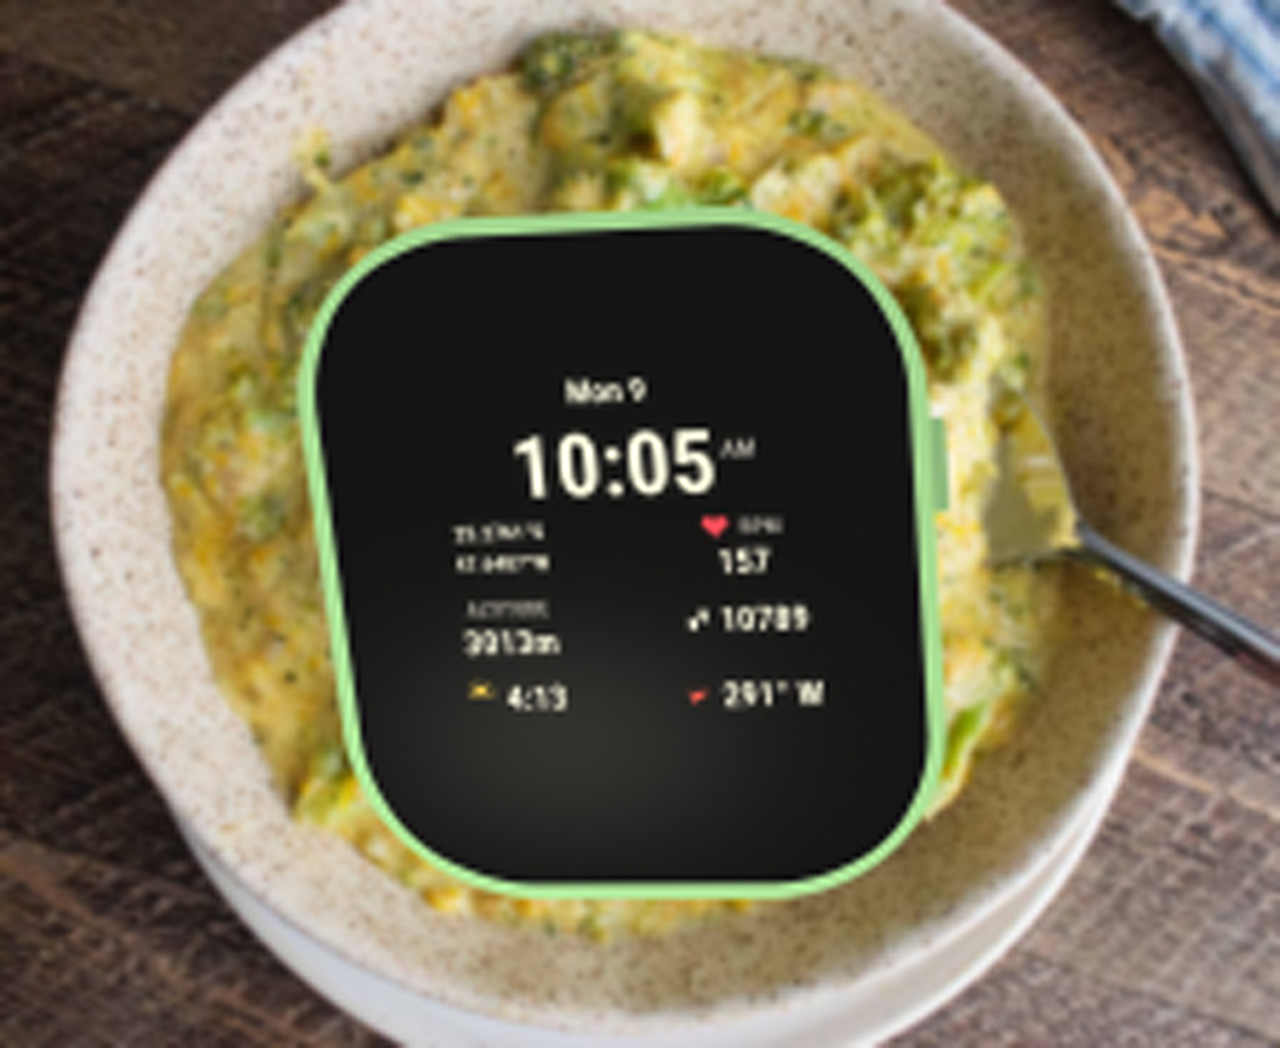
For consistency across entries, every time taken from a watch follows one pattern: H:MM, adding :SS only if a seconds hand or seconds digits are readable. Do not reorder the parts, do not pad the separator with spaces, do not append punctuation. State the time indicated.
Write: 10:05
